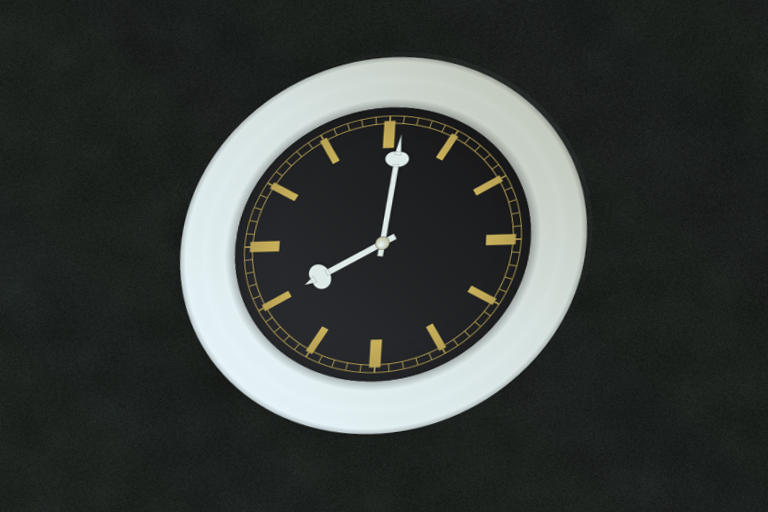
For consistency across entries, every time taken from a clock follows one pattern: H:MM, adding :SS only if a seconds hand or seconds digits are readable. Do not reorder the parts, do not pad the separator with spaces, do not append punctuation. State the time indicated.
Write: 8:01
